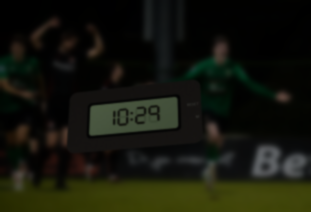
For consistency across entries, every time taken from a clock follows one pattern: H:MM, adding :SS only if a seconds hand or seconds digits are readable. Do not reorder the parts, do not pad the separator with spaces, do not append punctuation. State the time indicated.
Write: 10:29
